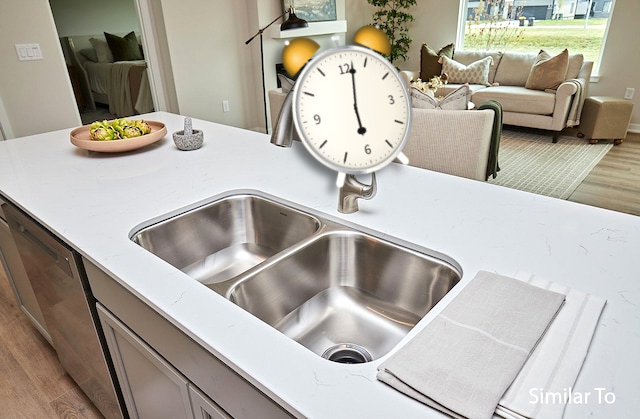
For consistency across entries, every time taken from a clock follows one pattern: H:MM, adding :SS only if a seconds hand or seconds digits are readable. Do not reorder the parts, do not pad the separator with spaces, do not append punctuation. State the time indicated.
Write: 6:02
